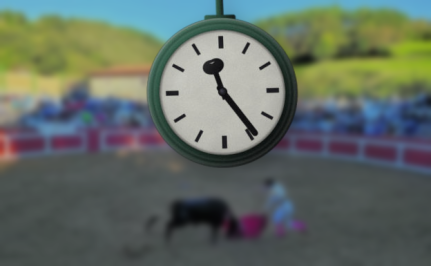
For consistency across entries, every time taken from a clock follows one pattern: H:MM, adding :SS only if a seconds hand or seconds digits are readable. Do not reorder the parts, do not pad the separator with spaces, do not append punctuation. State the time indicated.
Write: 11:24
